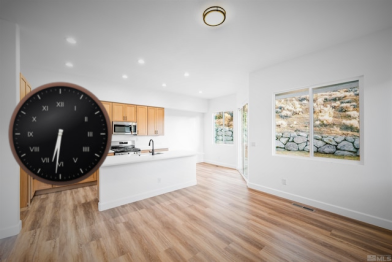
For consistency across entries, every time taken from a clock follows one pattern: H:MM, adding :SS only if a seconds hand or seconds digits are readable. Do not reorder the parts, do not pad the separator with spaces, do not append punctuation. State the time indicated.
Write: 6:31
